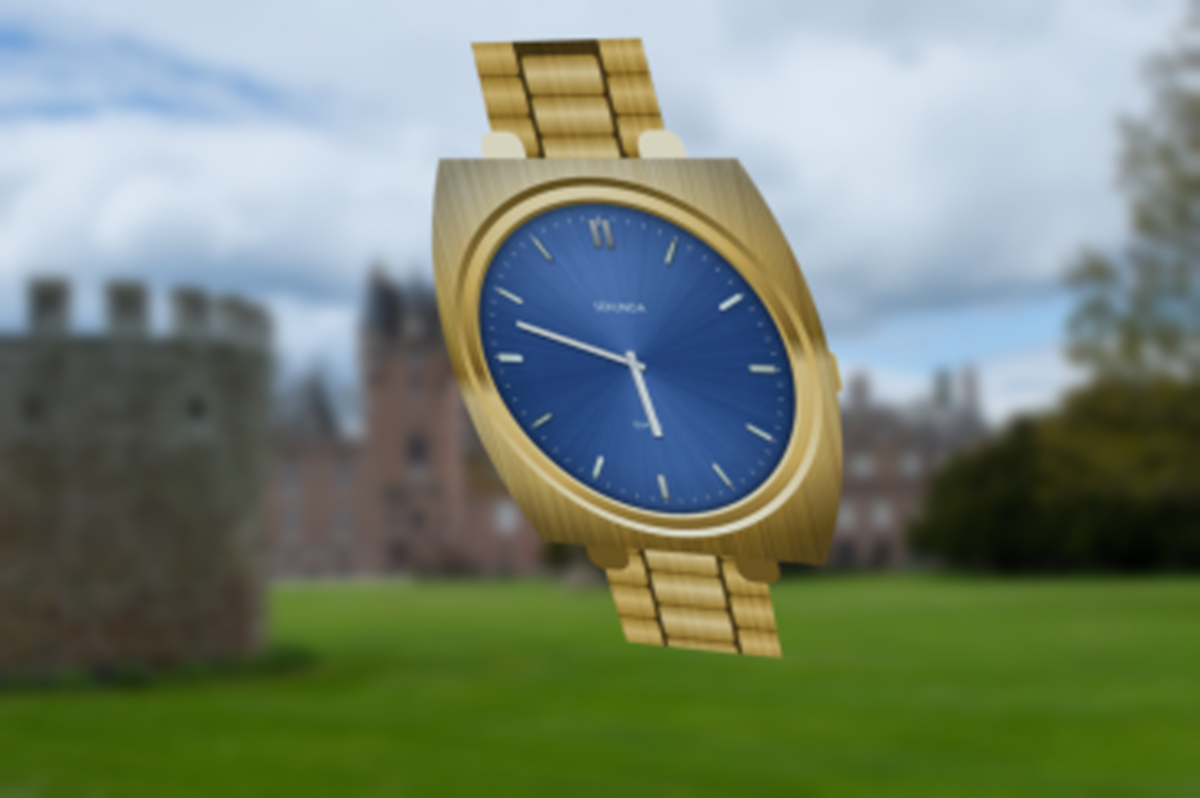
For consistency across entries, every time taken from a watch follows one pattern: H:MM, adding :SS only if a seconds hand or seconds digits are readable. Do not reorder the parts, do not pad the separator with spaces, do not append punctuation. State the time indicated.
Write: 5:48
